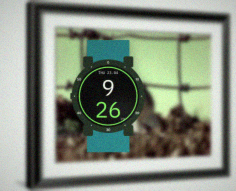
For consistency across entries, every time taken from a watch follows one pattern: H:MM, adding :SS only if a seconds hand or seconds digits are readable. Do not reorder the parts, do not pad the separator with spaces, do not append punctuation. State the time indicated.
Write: 9:26
